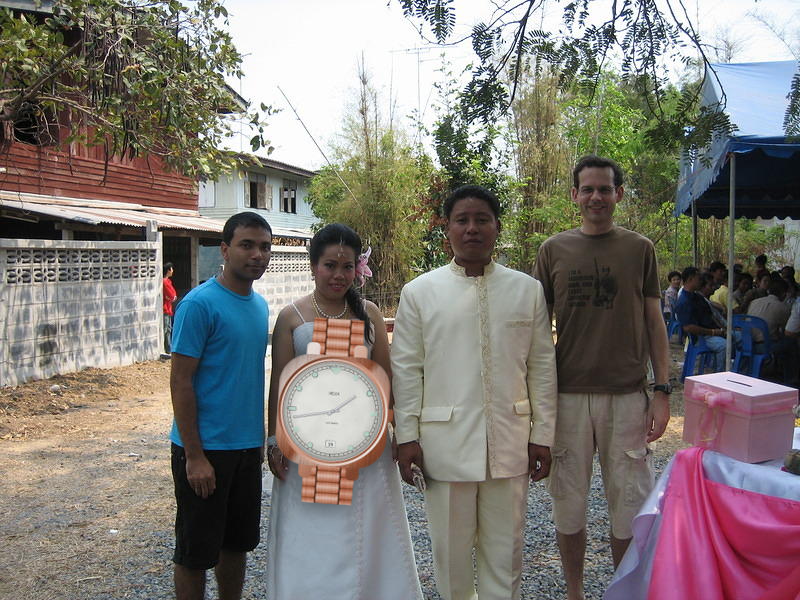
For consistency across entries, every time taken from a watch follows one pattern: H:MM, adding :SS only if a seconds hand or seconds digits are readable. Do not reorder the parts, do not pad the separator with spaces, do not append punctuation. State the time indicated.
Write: 1:43
